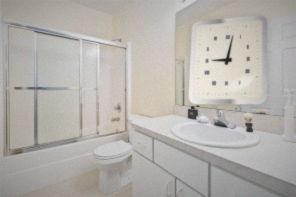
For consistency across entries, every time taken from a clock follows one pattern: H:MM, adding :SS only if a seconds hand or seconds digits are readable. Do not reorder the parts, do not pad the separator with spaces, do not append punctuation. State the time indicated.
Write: 9:02
